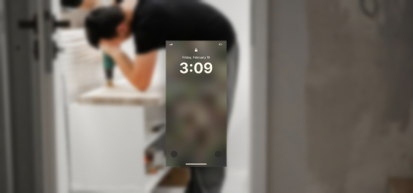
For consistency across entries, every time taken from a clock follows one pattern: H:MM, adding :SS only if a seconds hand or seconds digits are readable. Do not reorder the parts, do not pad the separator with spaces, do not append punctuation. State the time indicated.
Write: 3:09
